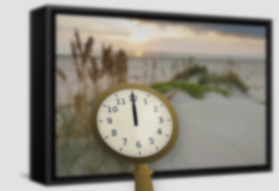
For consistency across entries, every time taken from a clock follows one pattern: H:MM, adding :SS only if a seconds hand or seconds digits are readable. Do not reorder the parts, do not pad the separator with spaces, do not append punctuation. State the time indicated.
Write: 12:00
